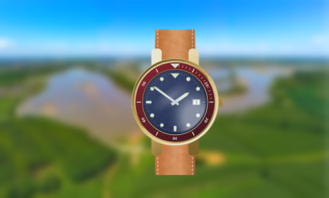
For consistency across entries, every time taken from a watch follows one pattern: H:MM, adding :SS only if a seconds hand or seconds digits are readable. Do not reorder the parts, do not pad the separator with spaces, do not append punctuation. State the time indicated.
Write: 1:51
